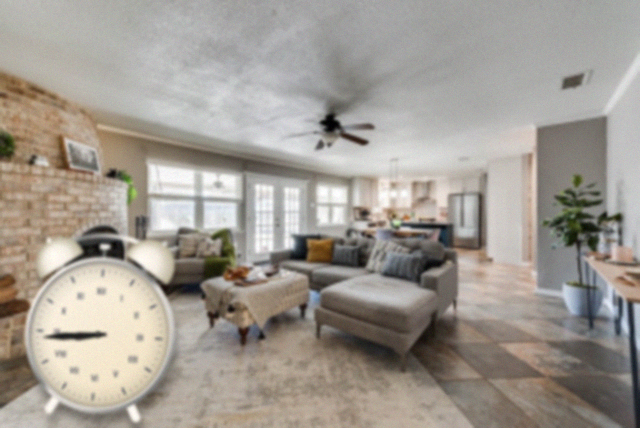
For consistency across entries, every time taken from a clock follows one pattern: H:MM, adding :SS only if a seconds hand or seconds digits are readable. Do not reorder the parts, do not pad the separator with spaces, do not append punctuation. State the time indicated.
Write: 8:44
